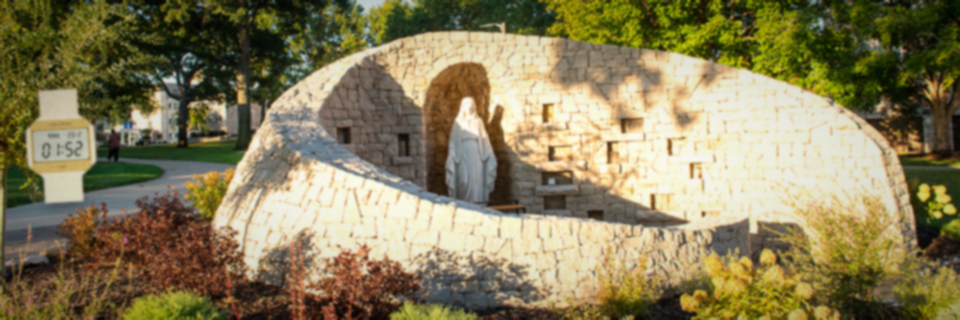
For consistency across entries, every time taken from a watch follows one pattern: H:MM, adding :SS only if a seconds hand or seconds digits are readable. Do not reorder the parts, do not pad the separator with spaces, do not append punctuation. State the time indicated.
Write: 1:52
